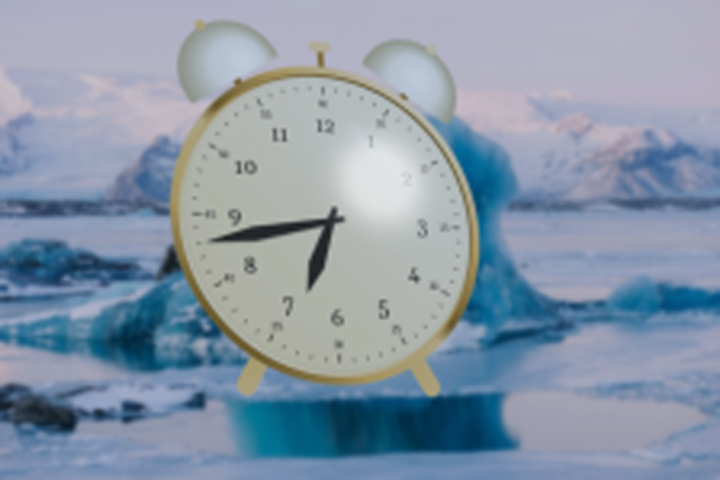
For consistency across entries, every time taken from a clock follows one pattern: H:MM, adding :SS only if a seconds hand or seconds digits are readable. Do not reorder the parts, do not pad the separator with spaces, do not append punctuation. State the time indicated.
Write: 6:43
